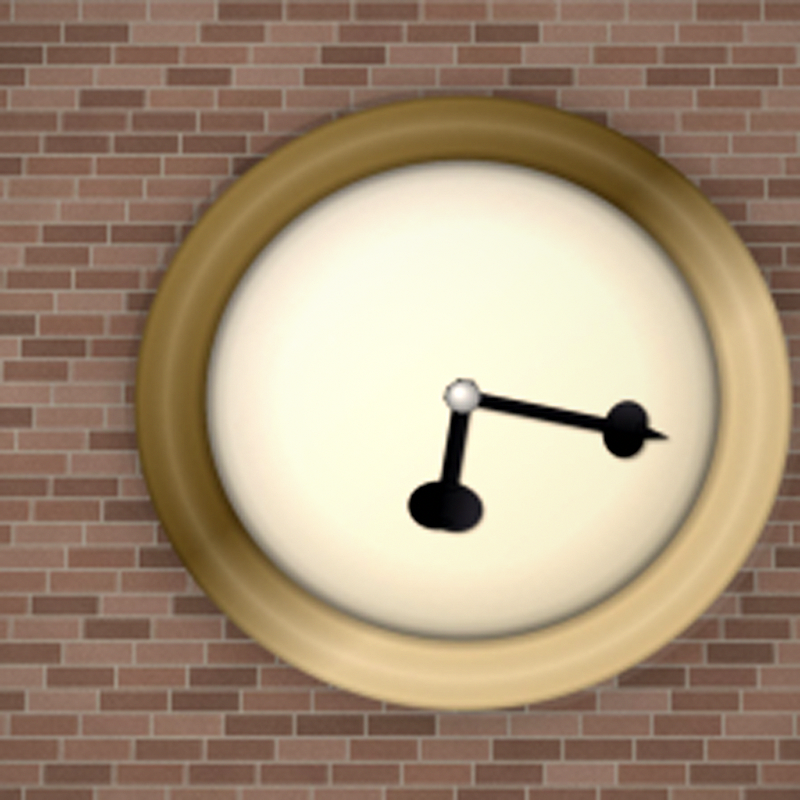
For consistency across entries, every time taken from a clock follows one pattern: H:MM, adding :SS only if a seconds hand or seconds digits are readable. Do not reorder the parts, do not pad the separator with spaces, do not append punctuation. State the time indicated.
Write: 6:17
